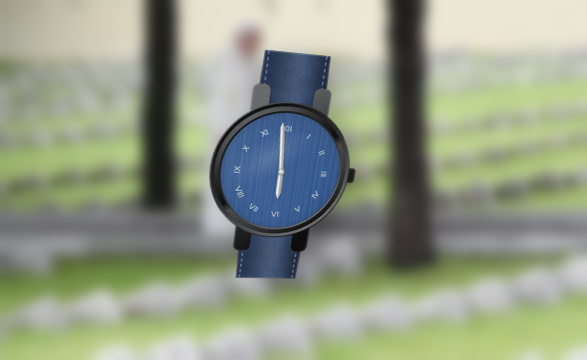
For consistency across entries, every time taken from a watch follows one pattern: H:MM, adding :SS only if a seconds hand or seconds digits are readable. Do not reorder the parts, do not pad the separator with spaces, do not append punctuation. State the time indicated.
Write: 5:59
